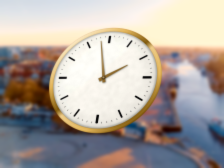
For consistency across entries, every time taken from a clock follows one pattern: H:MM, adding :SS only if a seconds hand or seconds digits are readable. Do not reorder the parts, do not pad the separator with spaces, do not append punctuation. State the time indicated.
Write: 1:58
